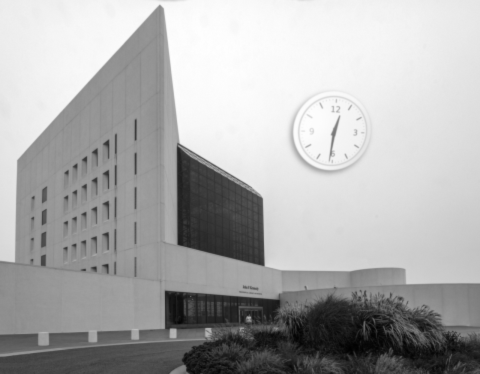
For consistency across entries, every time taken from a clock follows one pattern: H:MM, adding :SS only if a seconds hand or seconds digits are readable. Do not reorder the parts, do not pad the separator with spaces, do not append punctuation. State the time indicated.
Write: 12:31
